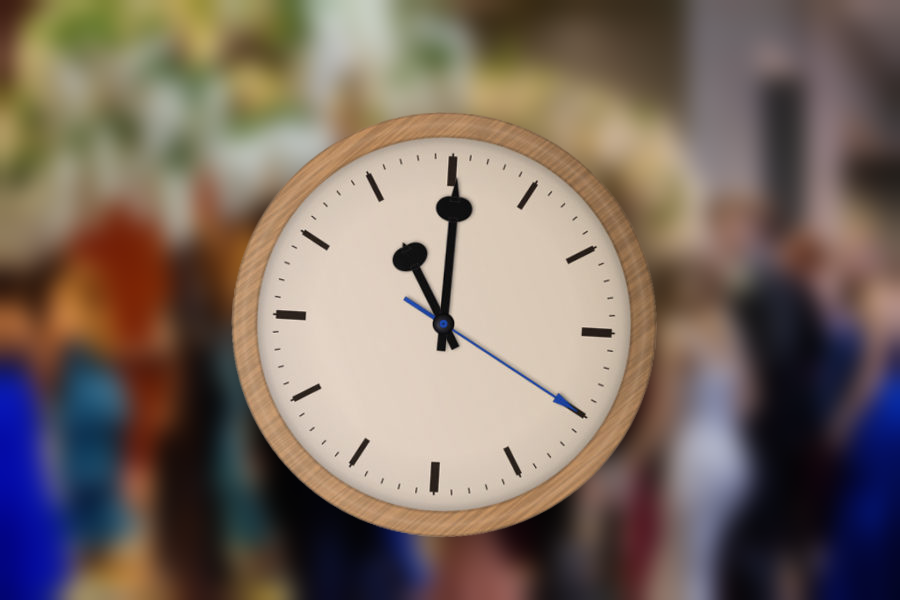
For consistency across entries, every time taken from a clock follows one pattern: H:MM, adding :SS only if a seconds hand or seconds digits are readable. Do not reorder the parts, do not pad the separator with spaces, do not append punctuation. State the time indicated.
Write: 11:00:20
